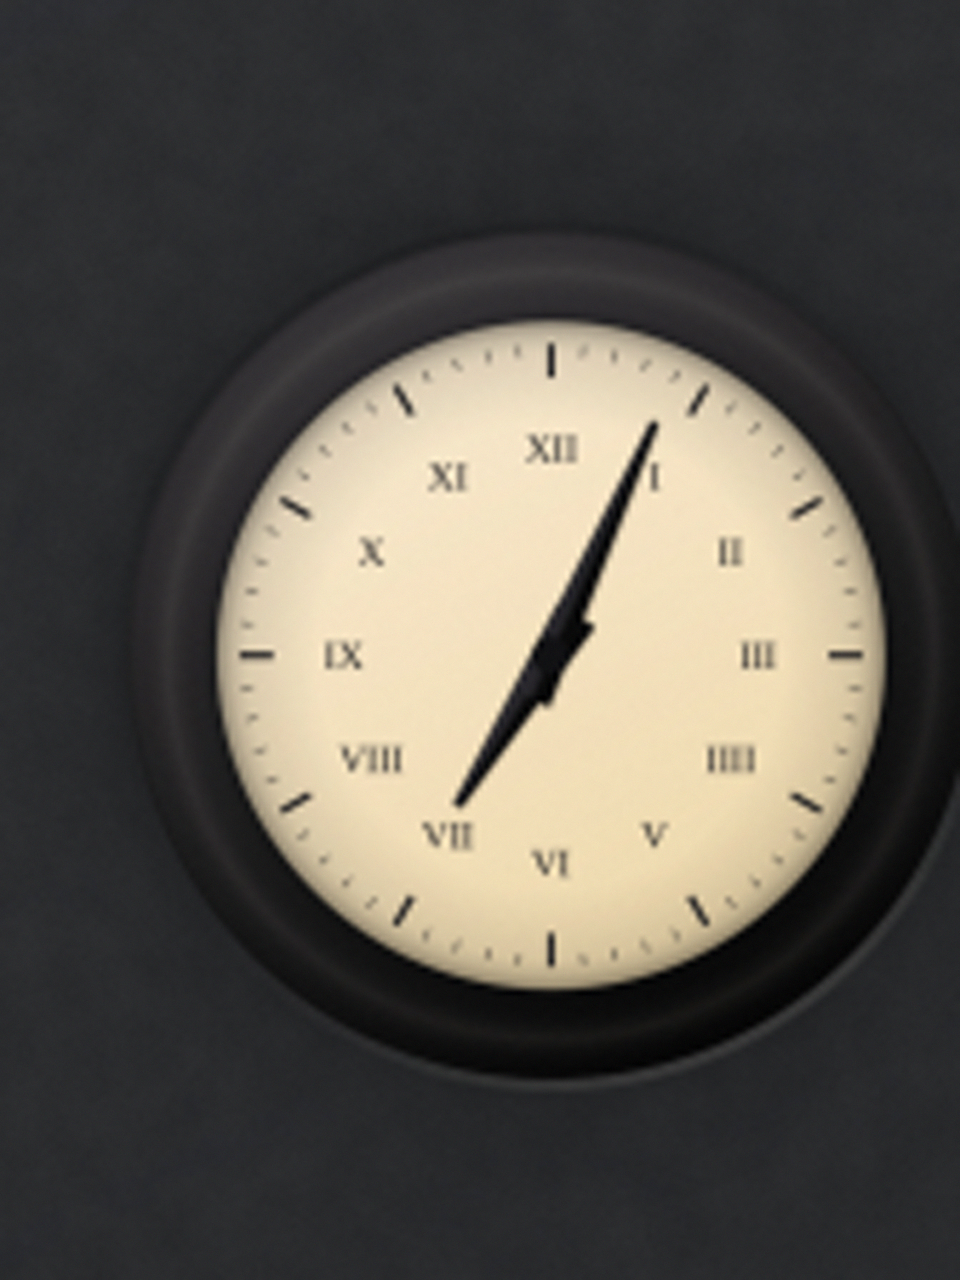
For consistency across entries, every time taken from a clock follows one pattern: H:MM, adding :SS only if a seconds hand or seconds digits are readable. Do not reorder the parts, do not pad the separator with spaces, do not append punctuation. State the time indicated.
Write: 7:04
